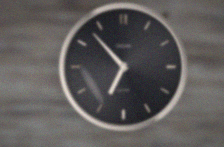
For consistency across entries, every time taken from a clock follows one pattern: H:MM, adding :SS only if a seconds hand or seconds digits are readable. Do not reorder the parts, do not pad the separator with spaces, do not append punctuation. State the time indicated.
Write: 6:53
